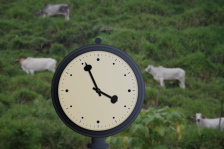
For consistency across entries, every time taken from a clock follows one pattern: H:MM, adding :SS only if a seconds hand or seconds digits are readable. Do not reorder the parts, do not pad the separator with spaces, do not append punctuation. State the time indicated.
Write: 3:56
